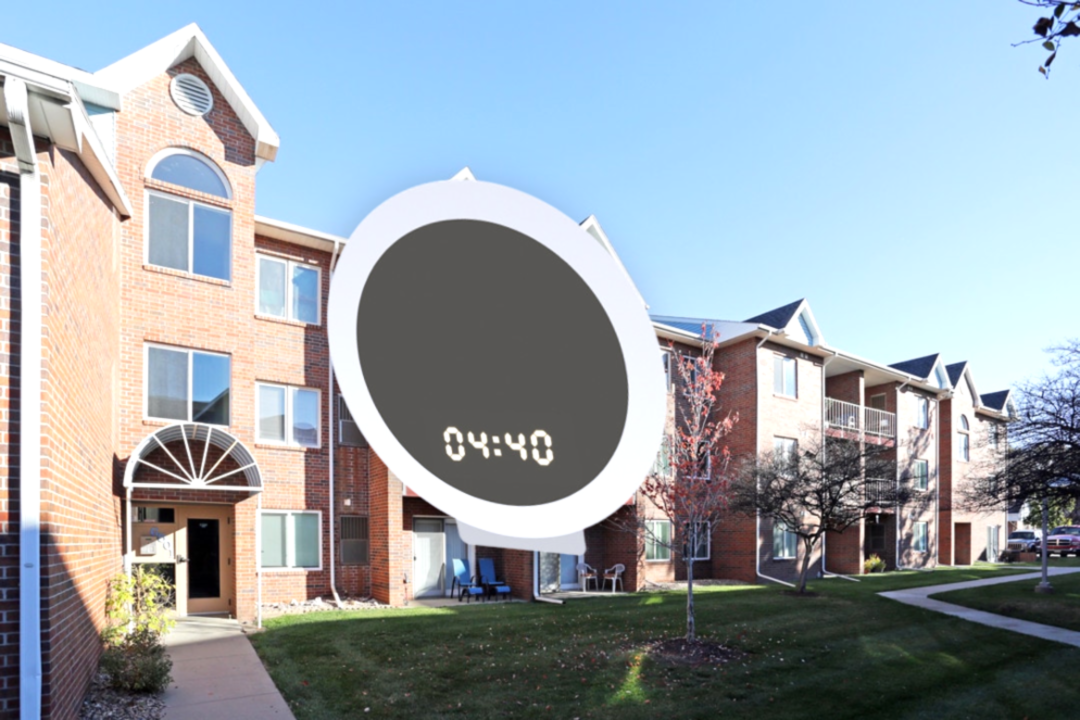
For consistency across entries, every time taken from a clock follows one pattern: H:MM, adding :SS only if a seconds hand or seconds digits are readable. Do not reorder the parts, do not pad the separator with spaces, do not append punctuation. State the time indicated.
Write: 4:40
